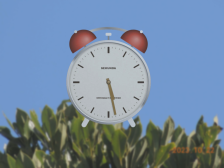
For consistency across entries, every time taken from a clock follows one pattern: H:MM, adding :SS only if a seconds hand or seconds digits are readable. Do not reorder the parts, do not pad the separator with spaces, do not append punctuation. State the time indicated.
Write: 5:28
